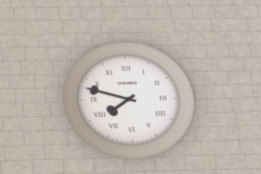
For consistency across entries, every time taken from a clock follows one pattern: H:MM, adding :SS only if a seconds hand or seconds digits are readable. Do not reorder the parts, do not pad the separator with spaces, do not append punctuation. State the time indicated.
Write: 7:48
